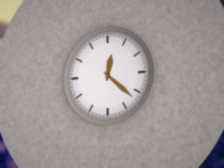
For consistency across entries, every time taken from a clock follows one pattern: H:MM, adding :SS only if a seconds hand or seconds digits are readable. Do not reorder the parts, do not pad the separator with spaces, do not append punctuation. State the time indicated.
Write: 12:22
